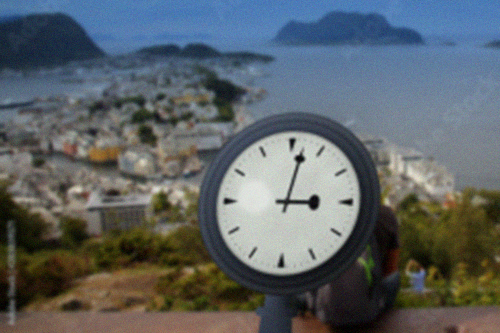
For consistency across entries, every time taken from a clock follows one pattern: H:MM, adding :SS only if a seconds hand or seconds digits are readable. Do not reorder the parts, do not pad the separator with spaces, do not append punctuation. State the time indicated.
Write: 3:02
